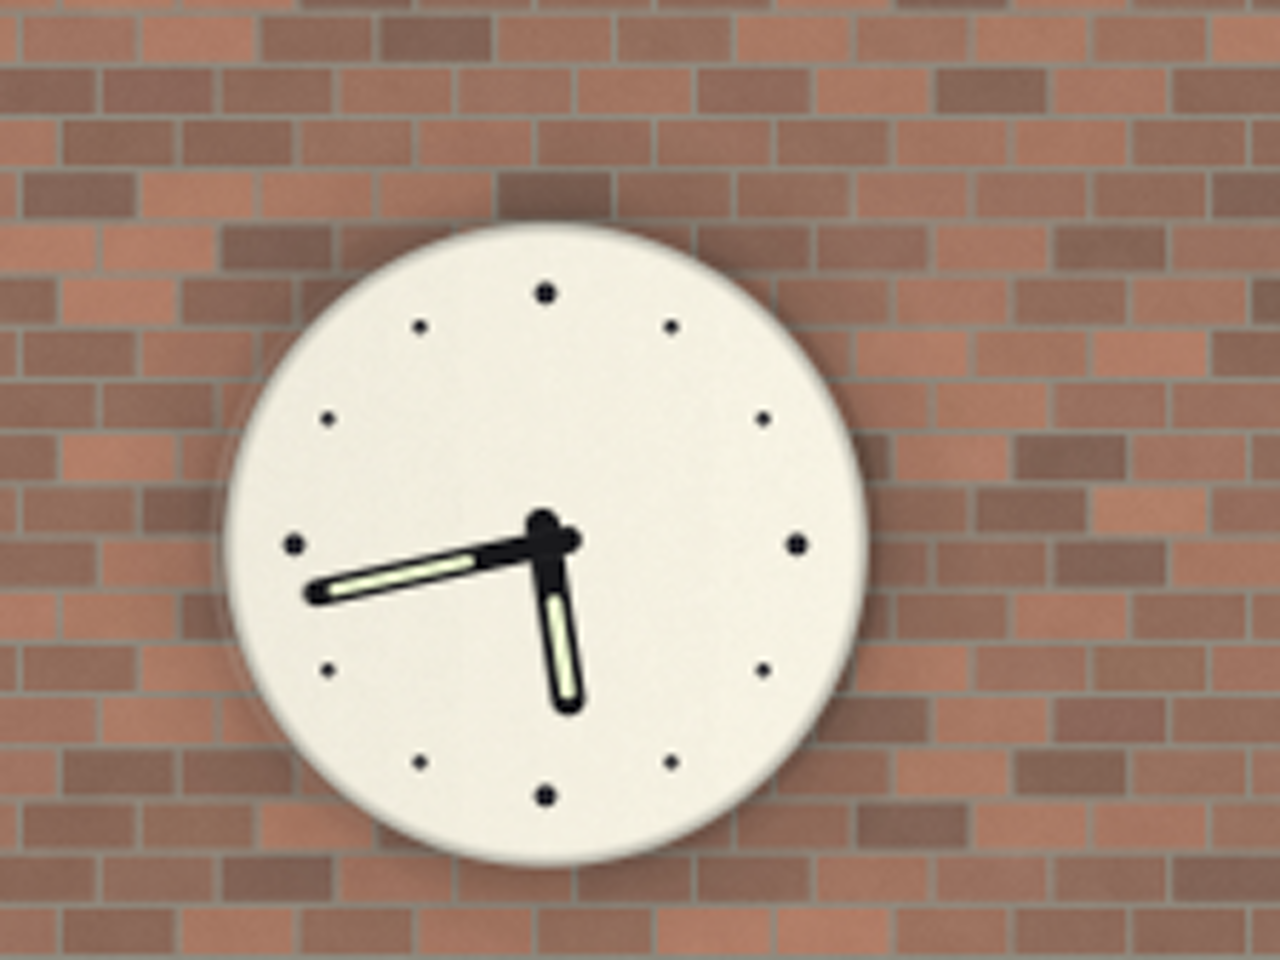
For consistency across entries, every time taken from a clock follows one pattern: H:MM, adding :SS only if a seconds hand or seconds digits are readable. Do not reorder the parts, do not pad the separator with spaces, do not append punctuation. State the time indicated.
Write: 5:43
